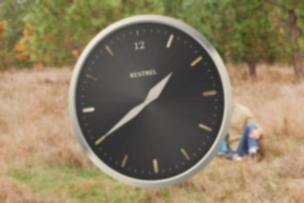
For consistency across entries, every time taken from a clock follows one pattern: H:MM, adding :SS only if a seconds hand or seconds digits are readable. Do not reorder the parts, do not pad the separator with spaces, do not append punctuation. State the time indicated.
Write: 1:40
